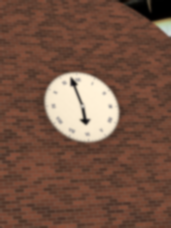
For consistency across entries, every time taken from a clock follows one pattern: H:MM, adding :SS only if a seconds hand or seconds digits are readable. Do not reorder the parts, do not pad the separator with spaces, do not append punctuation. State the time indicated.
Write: 5:58
